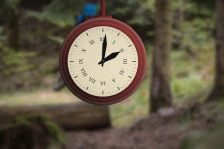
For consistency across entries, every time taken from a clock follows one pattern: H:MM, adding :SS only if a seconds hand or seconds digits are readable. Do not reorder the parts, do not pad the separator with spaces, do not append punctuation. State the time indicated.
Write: 2:01
